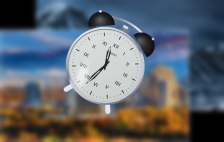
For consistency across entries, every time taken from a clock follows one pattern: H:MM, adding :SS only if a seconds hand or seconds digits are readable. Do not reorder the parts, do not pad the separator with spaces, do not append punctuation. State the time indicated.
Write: 11:33
